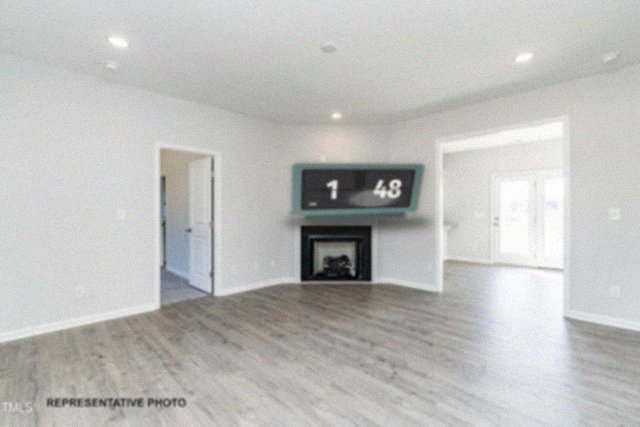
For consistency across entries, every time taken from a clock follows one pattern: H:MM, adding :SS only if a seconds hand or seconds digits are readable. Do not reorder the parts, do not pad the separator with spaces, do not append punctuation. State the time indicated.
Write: 1:48
